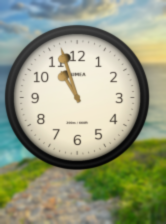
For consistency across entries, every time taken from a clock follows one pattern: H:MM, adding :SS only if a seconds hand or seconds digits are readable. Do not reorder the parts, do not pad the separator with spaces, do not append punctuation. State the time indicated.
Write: 10:57
